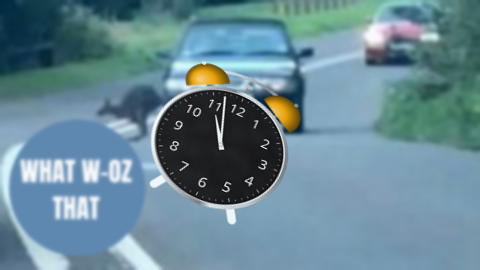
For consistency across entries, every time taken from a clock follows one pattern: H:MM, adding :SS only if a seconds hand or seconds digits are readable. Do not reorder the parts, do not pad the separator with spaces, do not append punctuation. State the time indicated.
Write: 10:57
